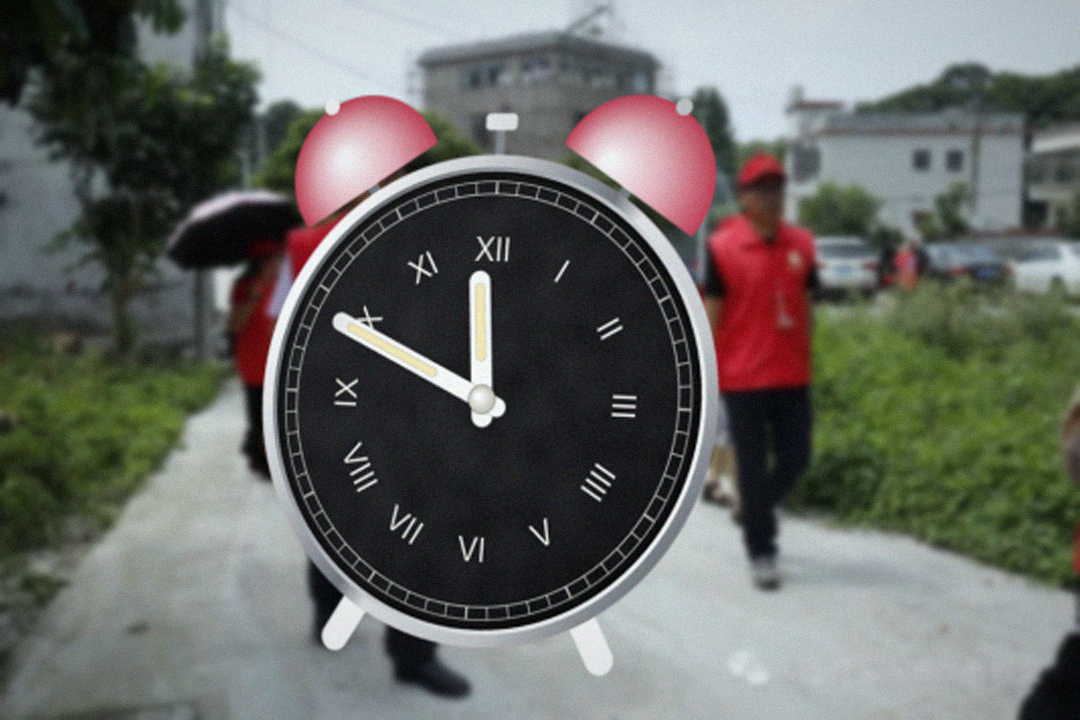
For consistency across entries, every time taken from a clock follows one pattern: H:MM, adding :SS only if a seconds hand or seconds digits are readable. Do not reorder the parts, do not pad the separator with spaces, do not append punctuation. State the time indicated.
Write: 11:49
